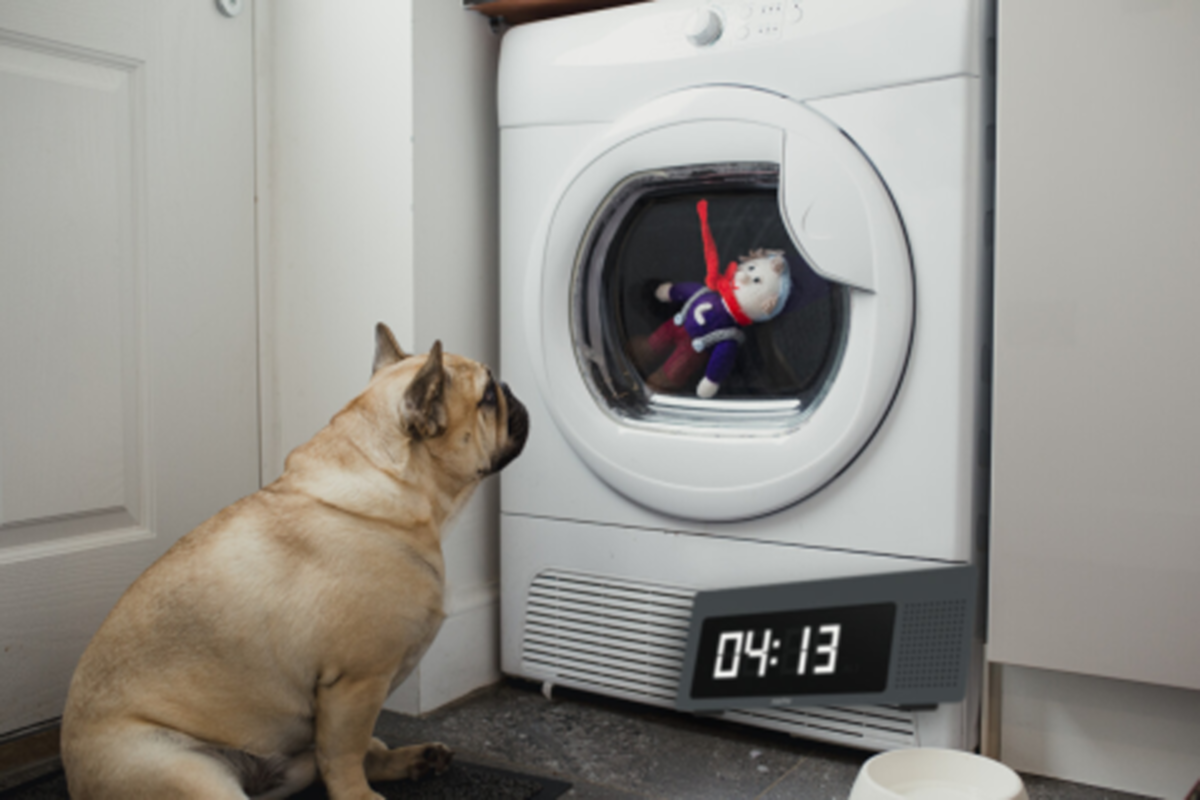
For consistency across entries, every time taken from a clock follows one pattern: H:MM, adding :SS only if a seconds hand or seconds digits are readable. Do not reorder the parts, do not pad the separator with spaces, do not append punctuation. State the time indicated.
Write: 4:13
